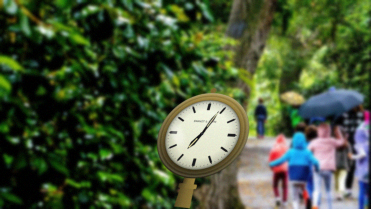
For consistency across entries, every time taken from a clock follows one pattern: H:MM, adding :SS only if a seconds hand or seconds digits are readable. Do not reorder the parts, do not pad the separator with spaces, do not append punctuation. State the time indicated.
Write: 7:04
